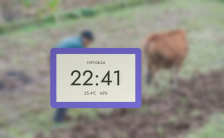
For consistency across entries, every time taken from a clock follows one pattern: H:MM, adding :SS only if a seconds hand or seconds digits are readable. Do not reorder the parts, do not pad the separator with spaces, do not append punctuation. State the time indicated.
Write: 22:41
